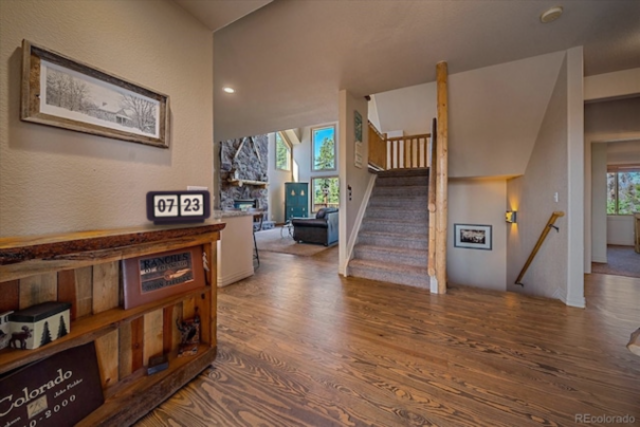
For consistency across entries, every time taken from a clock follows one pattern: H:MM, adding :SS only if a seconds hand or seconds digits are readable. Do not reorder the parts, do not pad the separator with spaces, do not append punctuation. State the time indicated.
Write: 7:23
